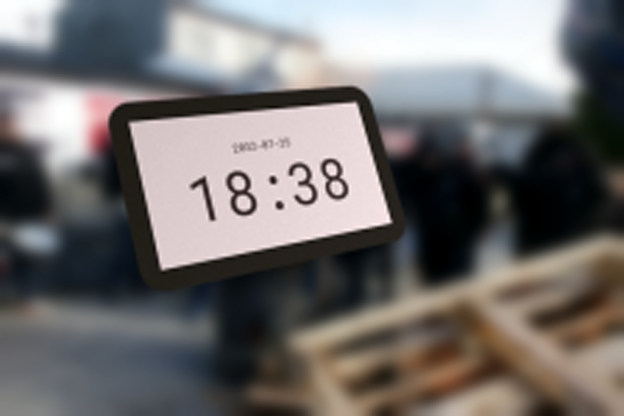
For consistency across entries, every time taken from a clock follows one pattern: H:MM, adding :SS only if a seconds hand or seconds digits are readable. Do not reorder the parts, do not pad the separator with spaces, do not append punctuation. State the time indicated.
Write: 18:38
